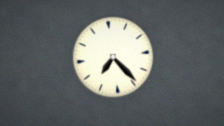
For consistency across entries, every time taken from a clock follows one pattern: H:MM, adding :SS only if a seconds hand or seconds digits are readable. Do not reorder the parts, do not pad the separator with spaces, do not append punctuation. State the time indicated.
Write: 7:24
